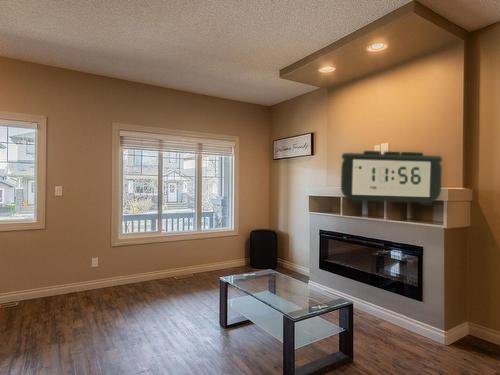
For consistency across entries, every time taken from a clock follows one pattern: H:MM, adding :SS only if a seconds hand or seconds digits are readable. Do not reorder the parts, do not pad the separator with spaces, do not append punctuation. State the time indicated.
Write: 11:56
